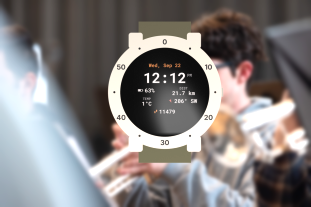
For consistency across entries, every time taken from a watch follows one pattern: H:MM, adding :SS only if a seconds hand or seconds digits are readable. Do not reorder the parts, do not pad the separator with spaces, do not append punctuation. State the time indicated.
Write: 12:12
